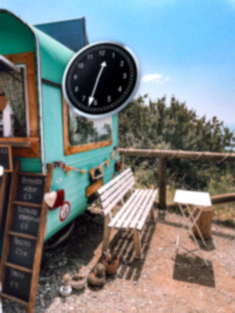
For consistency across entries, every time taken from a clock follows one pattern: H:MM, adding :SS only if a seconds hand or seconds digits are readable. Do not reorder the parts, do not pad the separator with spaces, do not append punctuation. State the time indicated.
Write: 12:32
